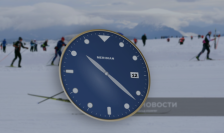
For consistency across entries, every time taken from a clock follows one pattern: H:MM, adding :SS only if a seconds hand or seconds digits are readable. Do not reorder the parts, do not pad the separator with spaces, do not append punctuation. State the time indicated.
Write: 10:22
